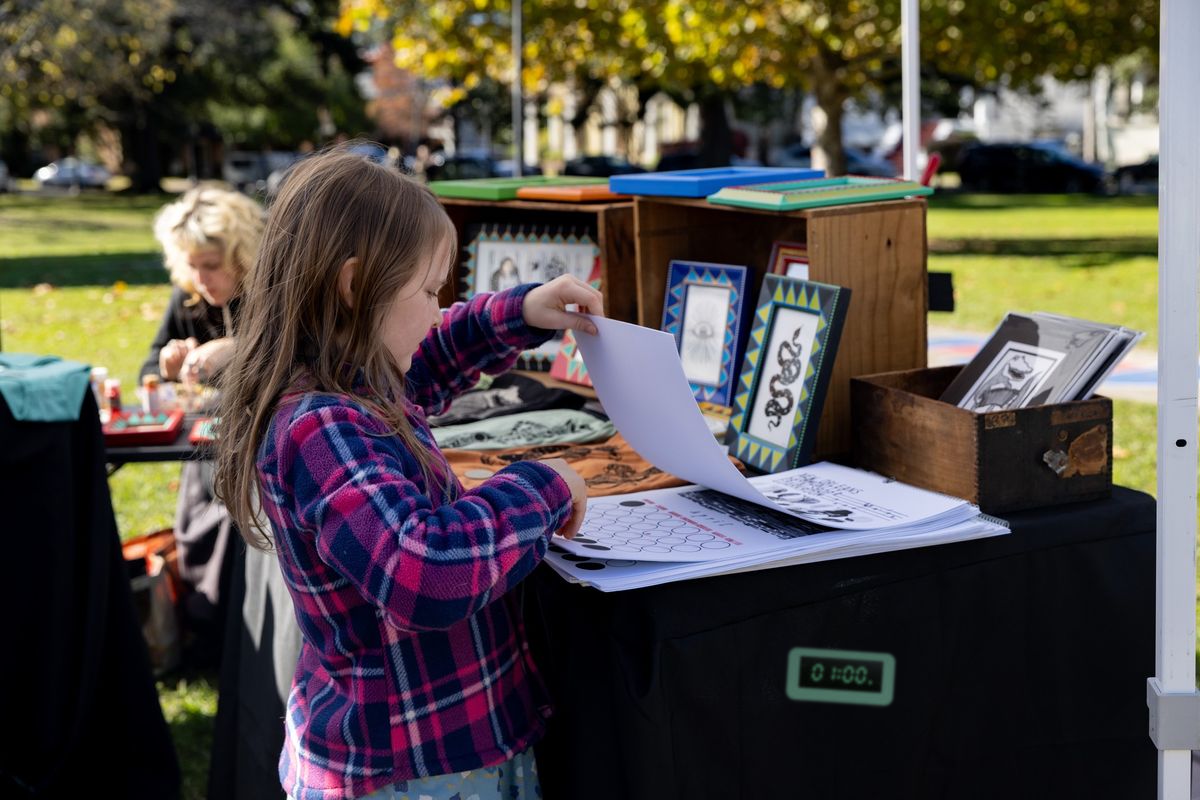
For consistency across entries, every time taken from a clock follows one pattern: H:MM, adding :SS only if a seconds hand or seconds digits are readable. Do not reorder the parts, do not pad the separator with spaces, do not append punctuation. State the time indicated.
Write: 1:00
